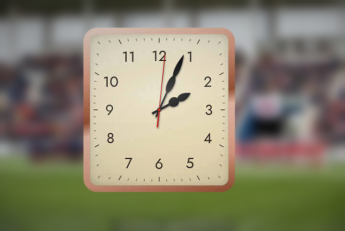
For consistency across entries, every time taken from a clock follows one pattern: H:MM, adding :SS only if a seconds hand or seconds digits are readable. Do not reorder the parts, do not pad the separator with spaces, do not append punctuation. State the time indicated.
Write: 2:04:01
